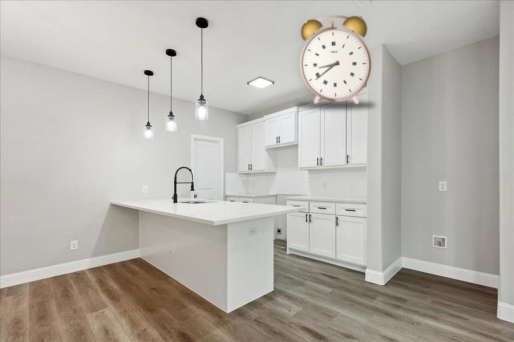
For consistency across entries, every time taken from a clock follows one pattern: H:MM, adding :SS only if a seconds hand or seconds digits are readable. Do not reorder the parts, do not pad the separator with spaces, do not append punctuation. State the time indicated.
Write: 8:39
